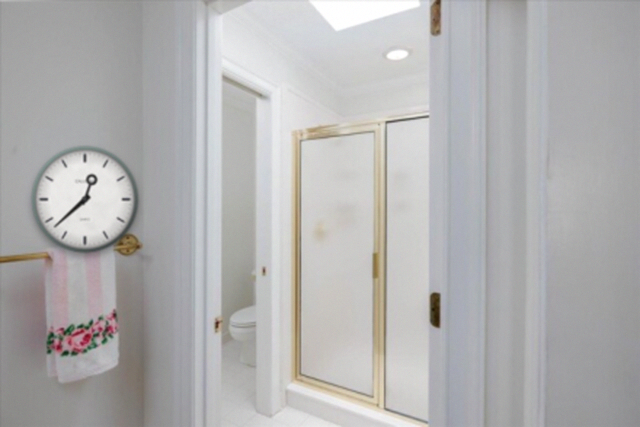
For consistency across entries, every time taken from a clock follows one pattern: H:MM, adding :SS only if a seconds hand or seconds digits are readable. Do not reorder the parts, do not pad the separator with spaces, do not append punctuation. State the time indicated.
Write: 12:38
